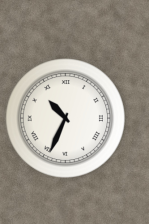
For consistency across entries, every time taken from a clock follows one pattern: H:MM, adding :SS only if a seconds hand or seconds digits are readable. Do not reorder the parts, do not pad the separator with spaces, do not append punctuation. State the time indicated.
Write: 10:34
